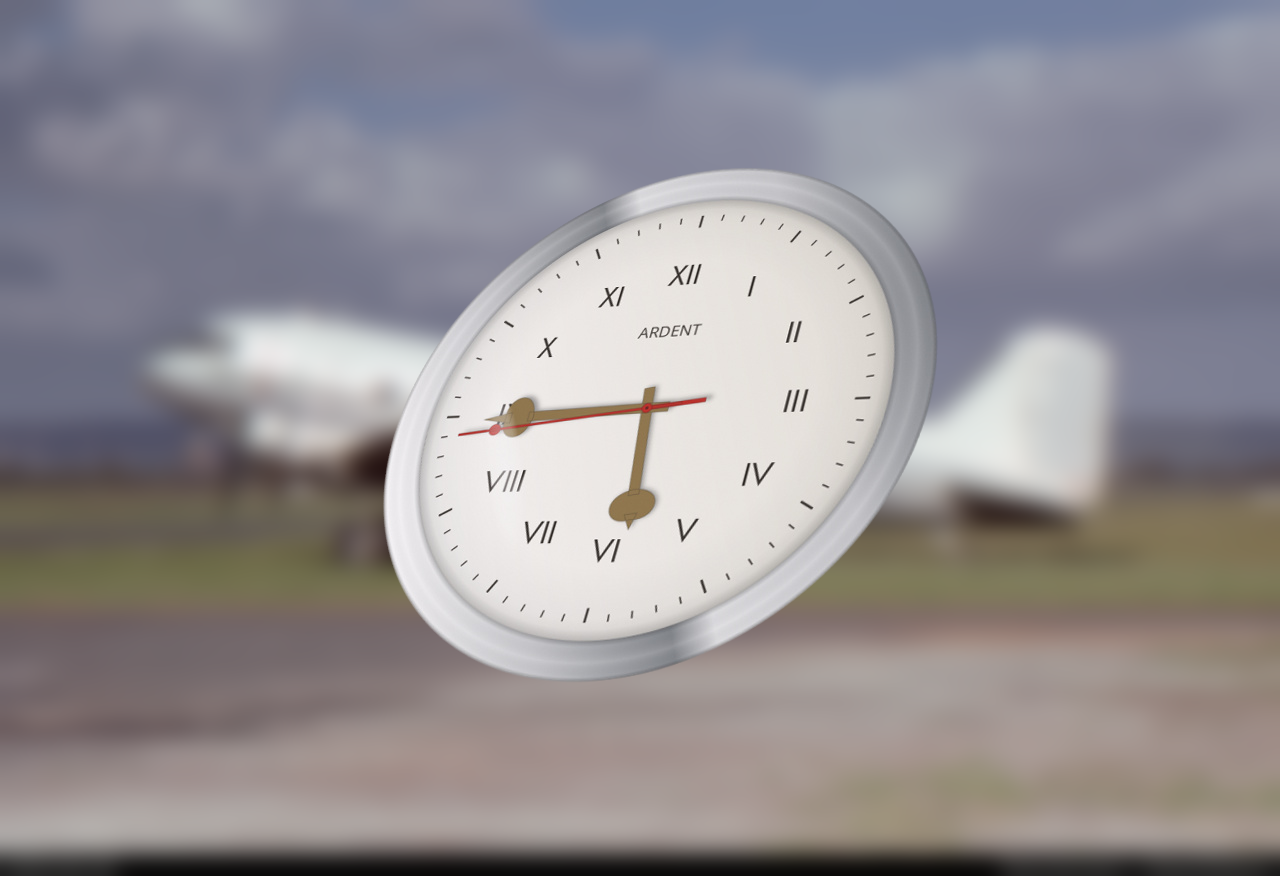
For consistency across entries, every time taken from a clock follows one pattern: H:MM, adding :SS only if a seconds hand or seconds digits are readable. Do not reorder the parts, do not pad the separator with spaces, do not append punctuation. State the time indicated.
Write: 5:44:44
